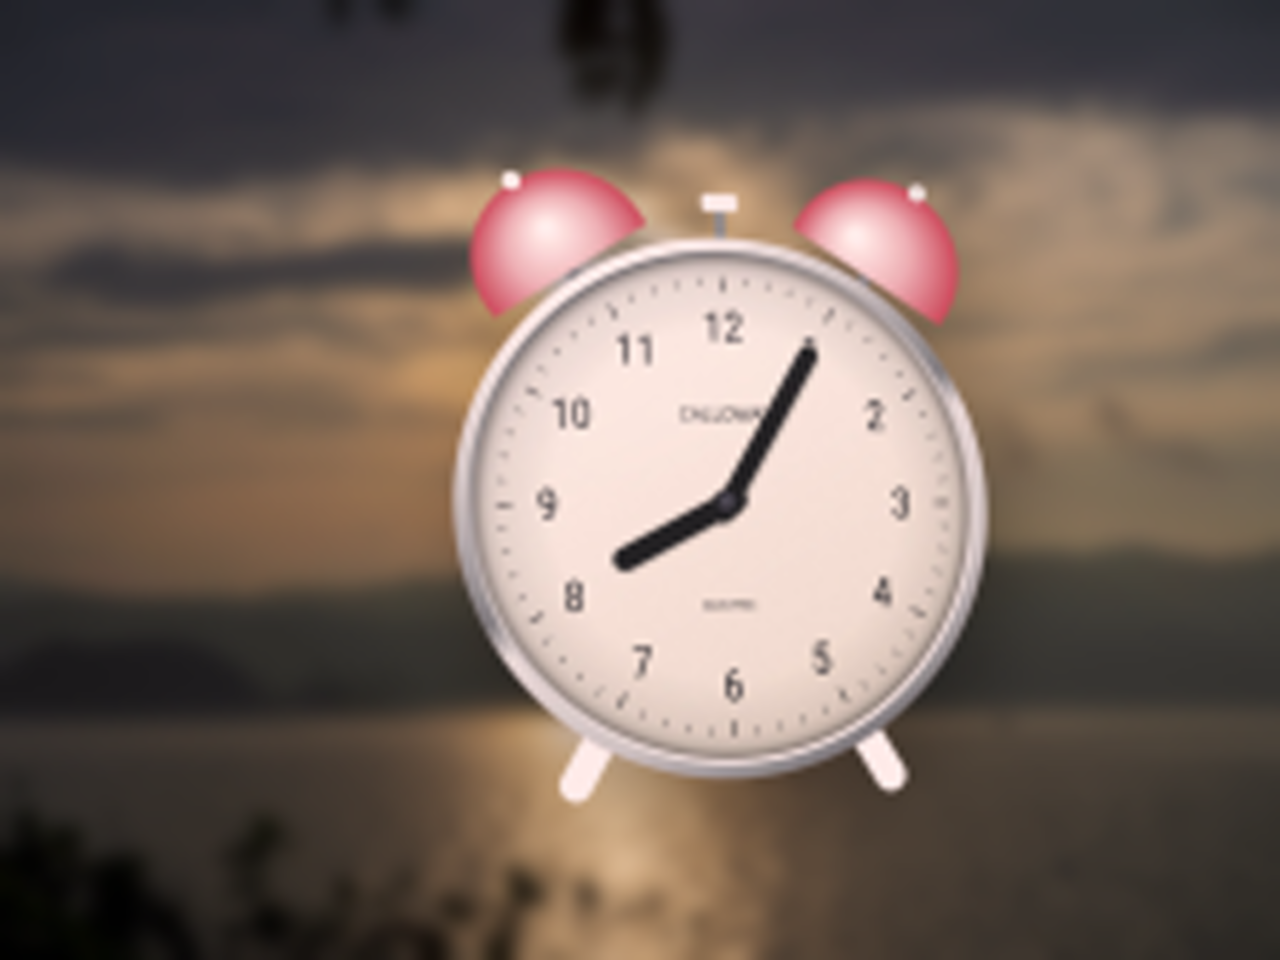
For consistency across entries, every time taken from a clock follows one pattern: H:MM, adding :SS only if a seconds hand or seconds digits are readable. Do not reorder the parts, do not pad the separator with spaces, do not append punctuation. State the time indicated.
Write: 8:05
